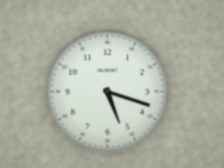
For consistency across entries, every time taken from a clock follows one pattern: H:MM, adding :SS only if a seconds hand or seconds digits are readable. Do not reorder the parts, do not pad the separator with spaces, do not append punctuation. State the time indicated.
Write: 5:18
